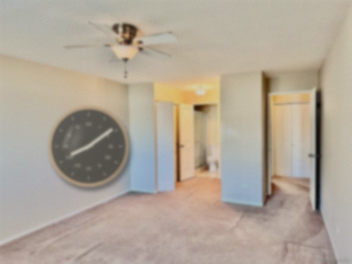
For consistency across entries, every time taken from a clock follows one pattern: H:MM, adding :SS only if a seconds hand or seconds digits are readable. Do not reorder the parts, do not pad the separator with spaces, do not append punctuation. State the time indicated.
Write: 8:09
